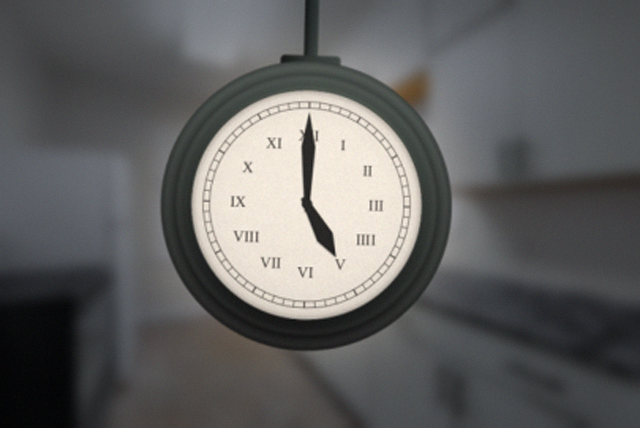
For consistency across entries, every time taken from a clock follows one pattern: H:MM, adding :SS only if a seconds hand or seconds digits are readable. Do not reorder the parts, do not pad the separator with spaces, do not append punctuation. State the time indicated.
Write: 5:00
